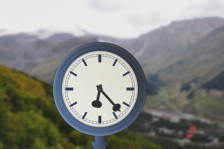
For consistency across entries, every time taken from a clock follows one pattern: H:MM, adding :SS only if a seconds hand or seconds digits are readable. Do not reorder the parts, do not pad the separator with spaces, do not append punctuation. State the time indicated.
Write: 6:23
